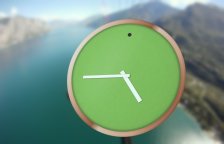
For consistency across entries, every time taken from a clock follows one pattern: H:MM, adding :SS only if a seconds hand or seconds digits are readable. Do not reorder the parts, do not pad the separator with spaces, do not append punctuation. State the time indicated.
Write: 4:44
